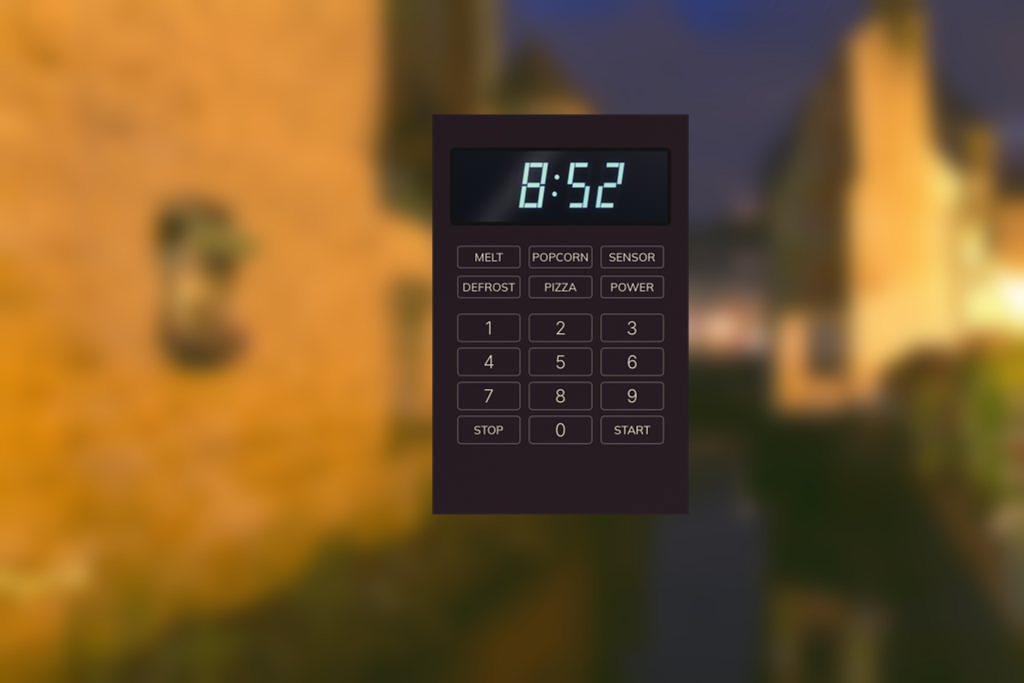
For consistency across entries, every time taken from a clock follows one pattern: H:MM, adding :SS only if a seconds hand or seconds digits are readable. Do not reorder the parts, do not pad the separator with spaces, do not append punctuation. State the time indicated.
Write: 8:52
